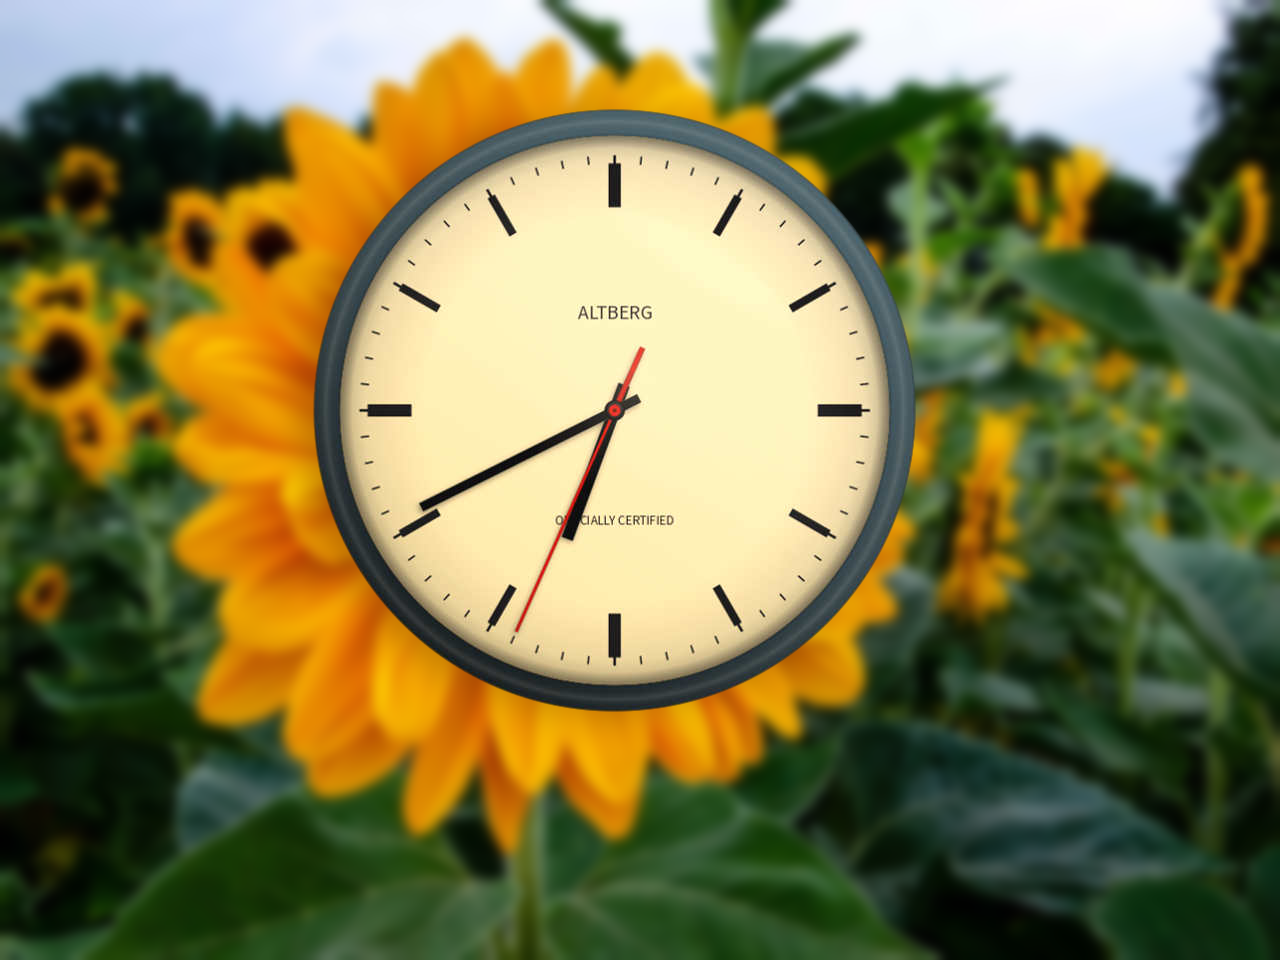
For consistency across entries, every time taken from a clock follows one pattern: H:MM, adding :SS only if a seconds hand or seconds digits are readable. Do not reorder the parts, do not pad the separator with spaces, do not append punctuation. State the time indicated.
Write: 6:40:34
